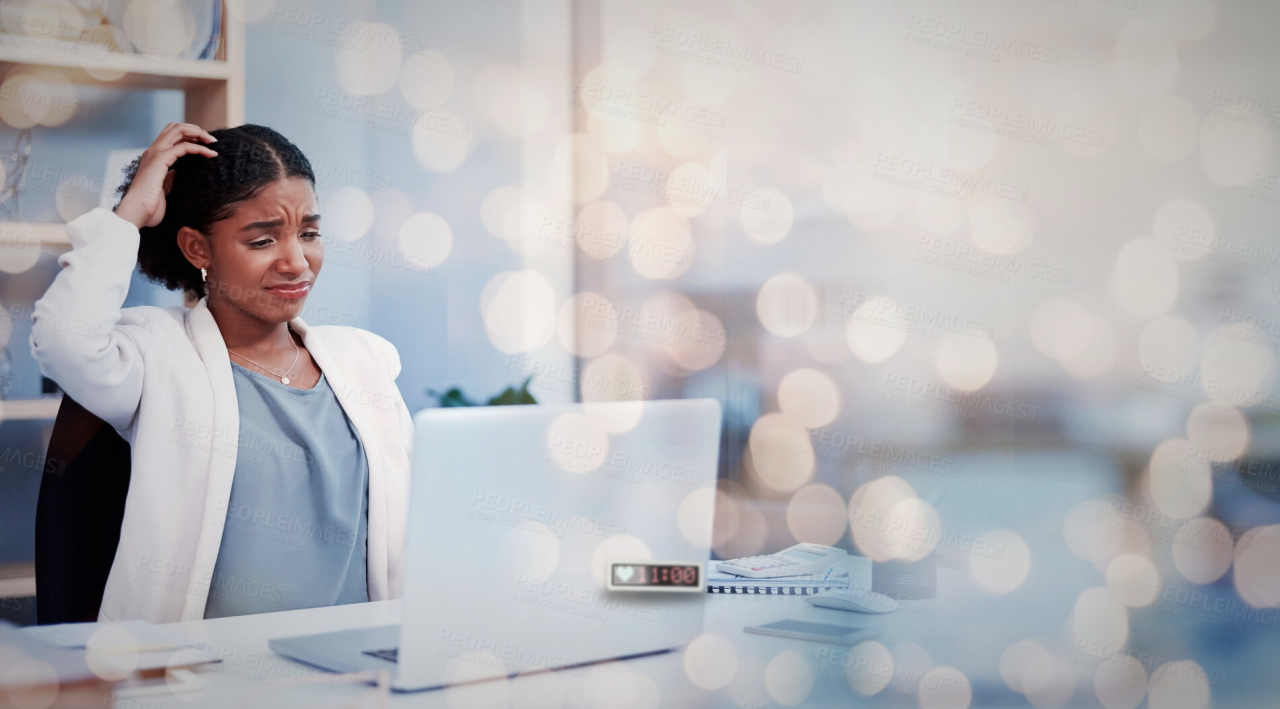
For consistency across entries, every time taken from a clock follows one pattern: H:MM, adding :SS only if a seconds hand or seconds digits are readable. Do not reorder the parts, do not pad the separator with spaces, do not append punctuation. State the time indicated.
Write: 11:00
